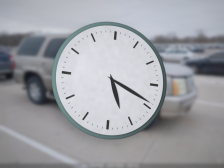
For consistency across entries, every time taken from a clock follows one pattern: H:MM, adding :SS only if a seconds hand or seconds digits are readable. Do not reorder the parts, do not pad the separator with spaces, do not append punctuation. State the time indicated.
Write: 5:19
